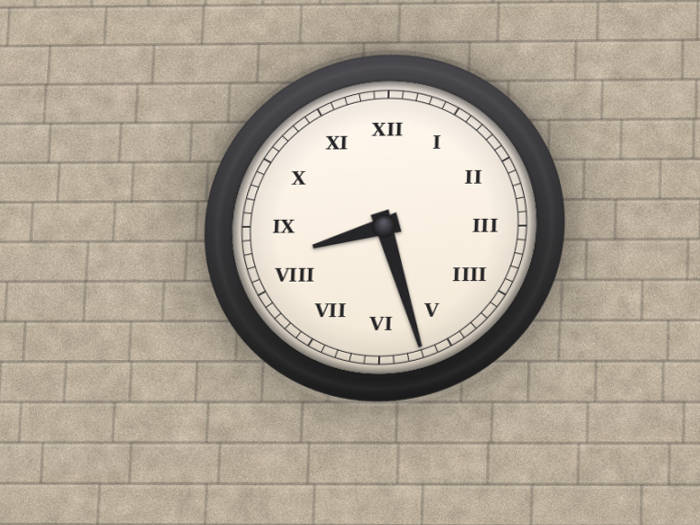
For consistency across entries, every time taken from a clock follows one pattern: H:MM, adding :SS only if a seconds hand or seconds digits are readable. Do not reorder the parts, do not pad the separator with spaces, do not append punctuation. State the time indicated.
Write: 8:27
